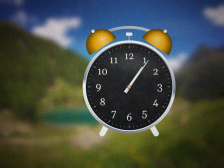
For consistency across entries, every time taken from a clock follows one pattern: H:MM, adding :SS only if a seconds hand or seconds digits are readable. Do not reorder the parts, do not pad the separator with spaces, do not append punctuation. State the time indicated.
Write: 1:06
